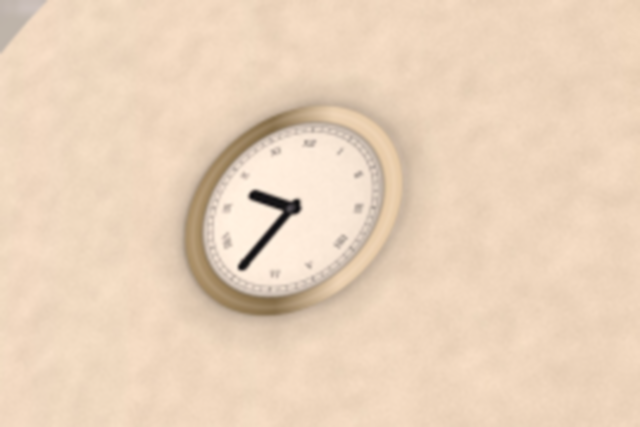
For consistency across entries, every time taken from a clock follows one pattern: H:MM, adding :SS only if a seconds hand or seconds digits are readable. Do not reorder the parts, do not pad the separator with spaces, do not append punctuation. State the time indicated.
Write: 9:35
